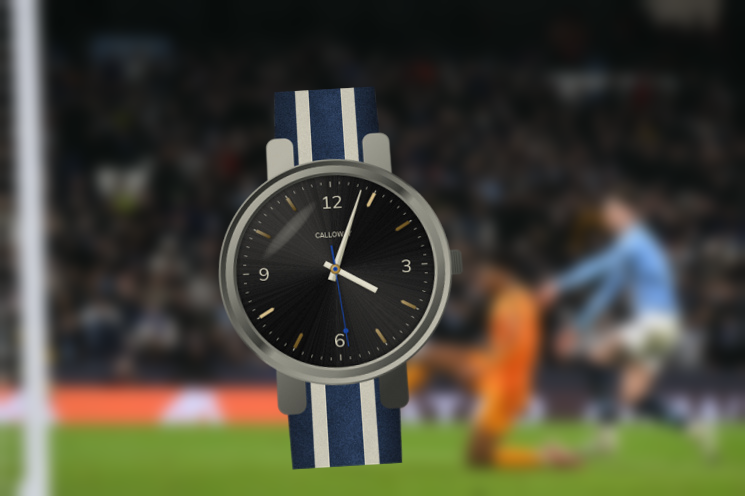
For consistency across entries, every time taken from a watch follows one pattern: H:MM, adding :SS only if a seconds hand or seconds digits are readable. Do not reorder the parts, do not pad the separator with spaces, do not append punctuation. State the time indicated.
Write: 4:03:29
